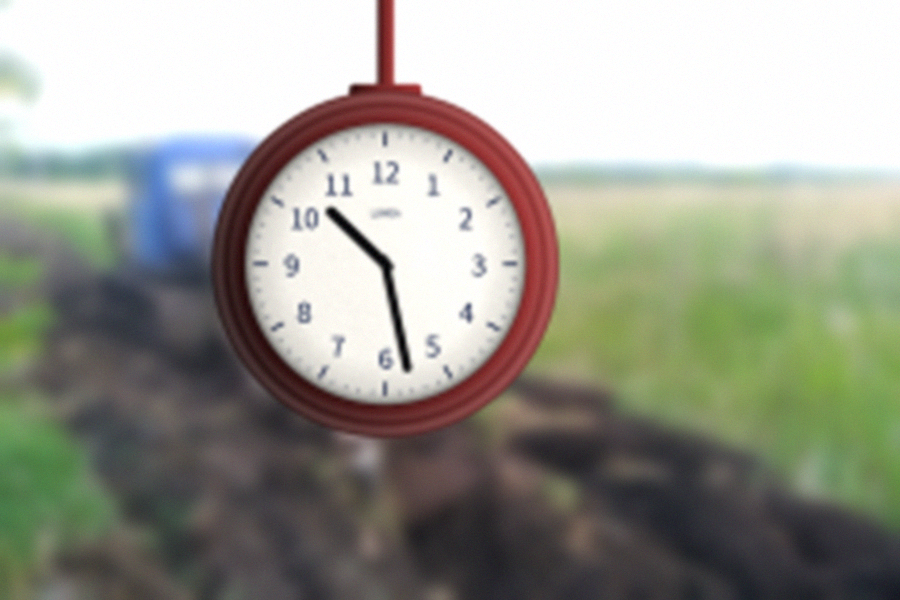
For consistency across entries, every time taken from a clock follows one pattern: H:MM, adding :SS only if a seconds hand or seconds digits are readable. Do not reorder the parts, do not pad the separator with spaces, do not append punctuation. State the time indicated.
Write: 10:28
